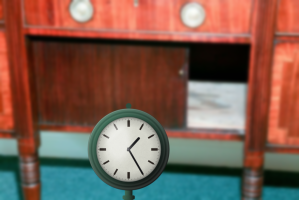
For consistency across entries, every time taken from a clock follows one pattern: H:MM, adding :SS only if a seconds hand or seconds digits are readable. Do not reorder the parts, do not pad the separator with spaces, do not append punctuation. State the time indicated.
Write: 1:25
